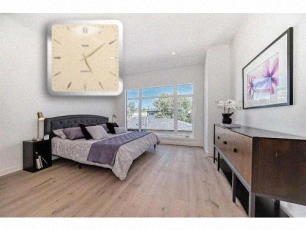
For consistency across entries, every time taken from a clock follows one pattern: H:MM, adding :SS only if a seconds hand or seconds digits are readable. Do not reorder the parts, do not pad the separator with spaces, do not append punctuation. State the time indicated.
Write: 5:09
